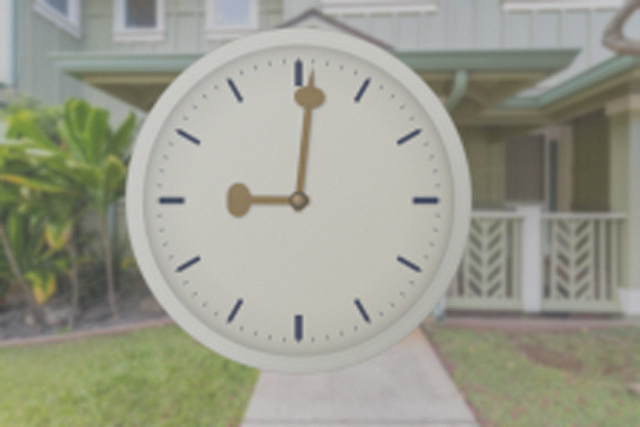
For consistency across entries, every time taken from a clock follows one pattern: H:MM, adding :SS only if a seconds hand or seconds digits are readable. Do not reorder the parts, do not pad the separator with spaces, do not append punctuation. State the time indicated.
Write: 9:01
